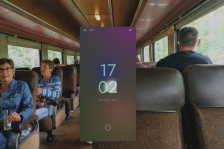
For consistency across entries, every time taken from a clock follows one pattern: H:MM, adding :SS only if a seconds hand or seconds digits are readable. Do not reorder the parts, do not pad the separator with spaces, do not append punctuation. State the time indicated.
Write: 17:02
